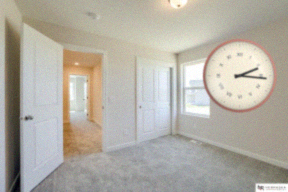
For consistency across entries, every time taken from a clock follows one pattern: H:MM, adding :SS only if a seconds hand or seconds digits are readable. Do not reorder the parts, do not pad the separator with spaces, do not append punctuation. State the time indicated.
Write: 2:16
